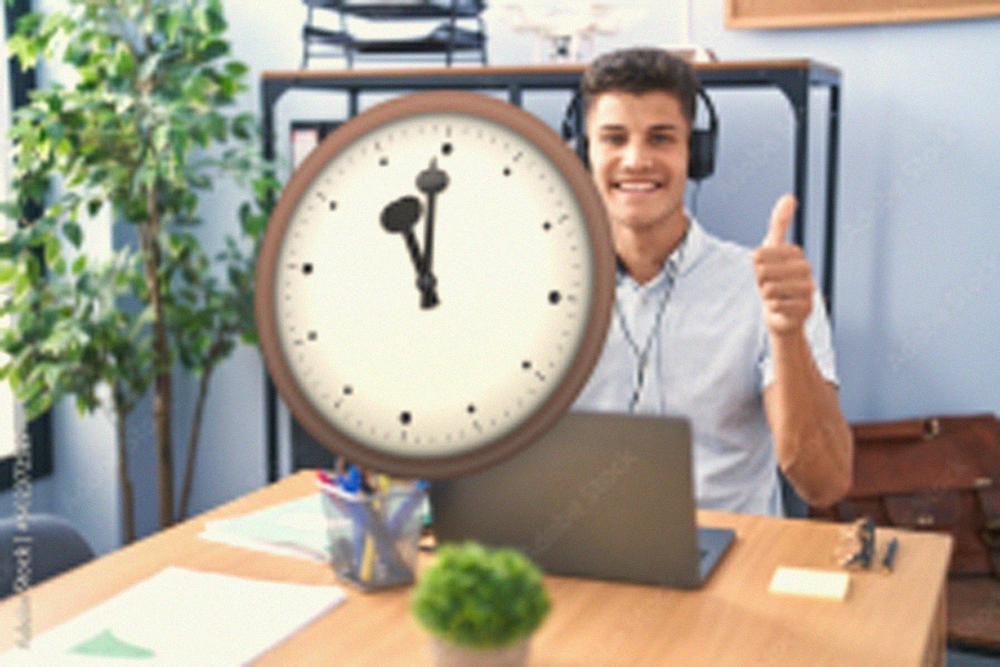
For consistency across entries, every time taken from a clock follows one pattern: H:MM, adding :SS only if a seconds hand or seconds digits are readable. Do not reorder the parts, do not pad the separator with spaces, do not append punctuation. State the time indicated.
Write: 10:59
